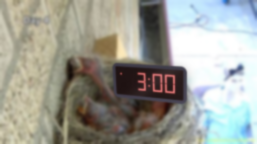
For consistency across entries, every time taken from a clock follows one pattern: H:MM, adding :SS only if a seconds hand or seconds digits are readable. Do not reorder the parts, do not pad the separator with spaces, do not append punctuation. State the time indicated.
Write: 3:00
